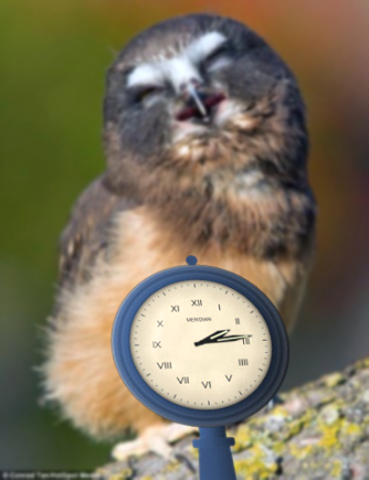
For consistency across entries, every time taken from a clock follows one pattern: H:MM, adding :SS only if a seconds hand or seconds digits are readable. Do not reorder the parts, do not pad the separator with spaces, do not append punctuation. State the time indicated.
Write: 2:14
